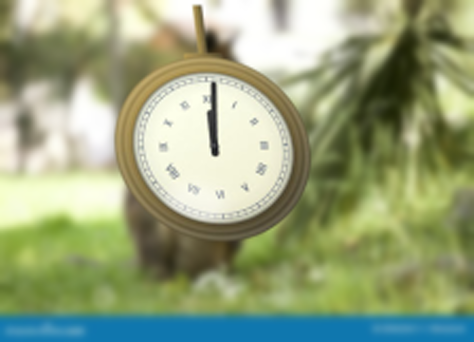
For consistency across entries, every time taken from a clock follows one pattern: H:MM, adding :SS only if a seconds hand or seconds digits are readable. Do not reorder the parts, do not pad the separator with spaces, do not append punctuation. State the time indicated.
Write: 12:01
